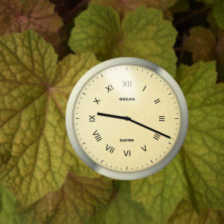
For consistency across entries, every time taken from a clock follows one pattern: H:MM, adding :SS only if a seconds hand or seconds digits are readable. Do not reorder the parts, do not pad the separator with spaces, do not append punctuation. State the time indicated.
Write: 9:19
